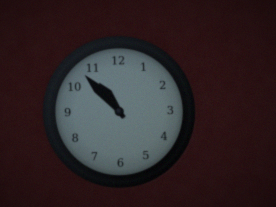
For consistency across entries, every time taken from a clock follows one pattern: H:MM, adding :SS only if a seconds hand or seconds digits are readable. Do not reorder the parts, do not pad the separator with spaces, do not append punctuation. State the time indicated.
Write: 10:53
